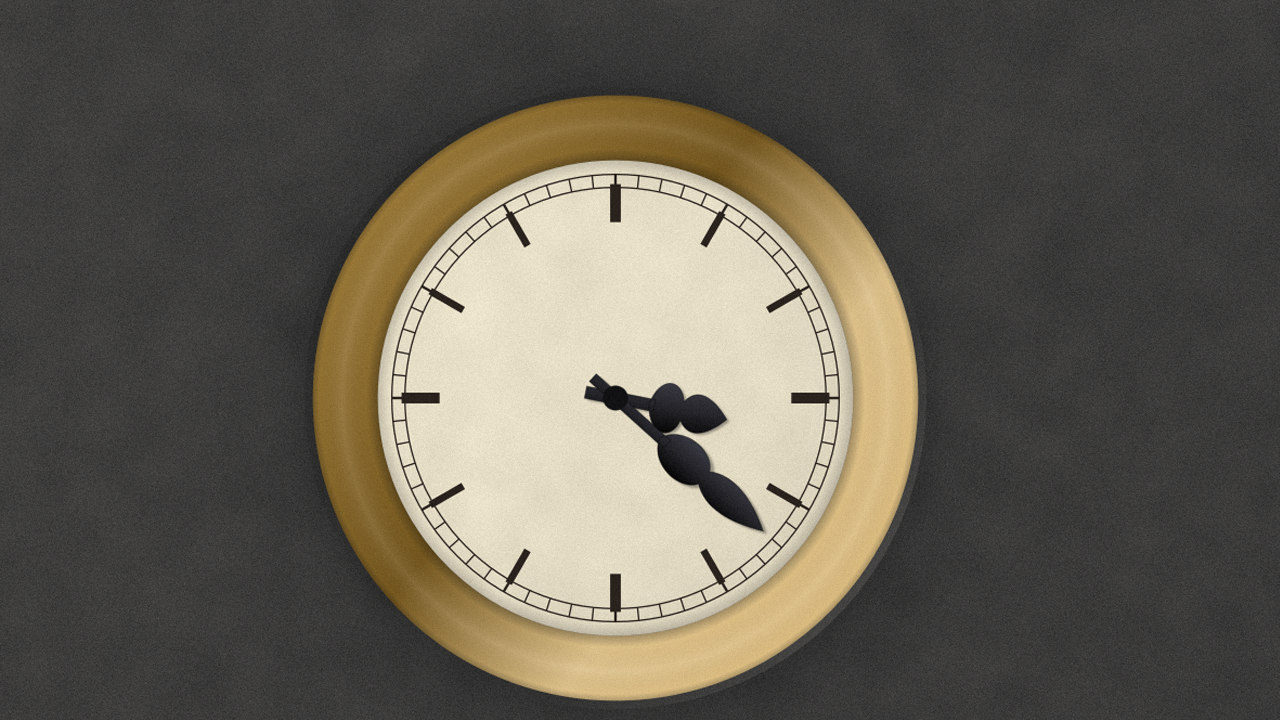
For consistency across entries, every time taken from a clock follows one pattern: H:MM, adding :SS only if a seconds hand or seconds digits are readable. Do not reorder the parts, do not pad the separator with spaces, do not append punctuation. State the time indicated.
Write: 3:22
